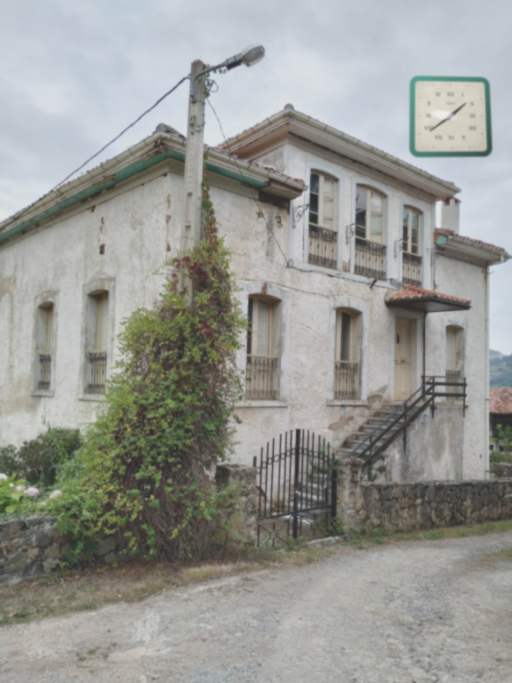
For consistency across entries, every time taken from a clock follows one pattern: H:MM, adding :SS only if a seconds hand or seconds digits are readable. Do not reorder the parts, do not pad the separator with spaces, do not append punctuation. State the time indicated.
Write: 1:39
